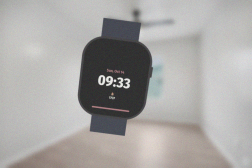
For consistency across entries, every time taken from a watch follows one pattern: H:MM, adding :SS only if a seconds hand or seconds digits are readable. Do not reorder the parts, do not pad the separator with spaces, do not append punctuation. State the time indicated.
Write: 9:33
